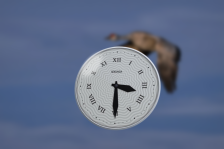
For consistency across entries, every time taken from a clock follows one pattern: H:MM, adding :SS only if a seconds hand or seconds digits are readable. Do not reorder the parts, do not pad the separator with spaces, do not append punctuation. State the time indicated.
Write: 3:30
